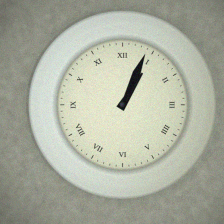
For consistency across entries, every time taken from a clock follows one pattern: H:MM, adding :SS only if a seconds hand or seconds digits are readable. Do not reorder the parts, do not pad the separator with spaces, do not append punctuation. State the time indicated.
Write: 1:04
